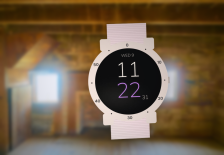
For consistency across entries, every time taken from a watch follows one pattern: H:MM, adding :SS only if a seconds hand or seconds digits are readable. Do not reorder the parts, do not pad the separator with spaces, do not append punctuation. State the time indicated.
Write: 11:22
